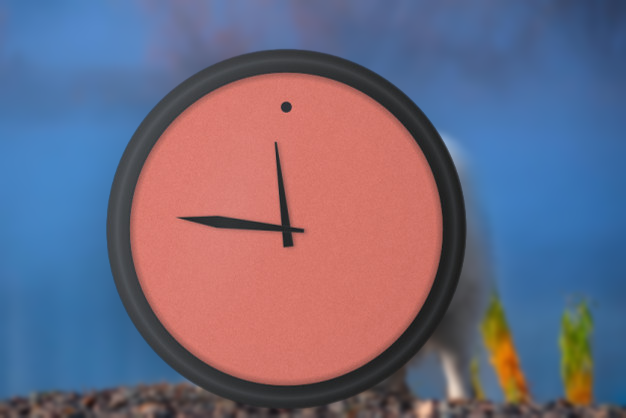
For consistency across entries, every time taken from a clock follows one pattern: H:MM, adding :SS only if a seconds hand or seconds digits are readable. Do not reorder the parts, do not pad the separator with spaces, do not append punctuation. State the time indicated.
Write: 11:46
